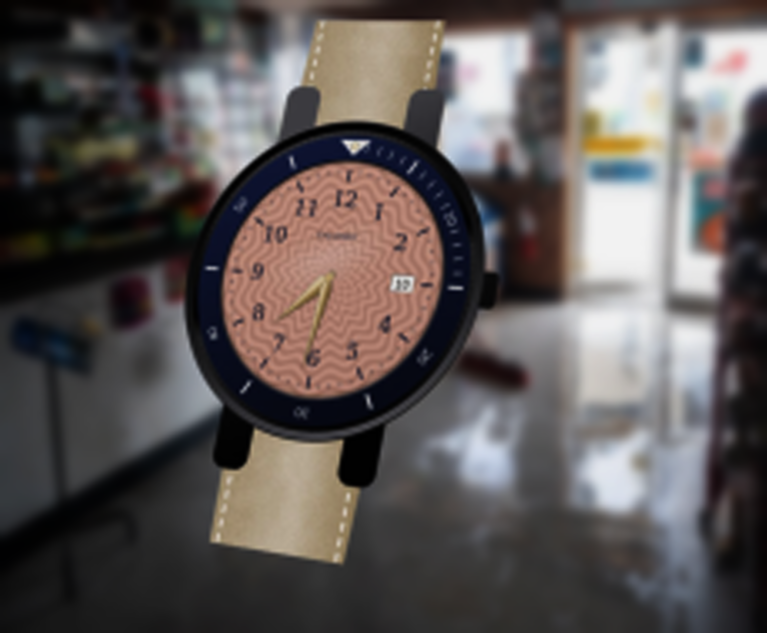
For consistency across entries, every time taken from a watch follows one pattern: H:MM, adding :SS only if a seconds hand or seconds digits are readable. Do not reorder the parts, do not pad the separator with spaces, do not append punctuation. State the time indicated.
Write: 7:31
